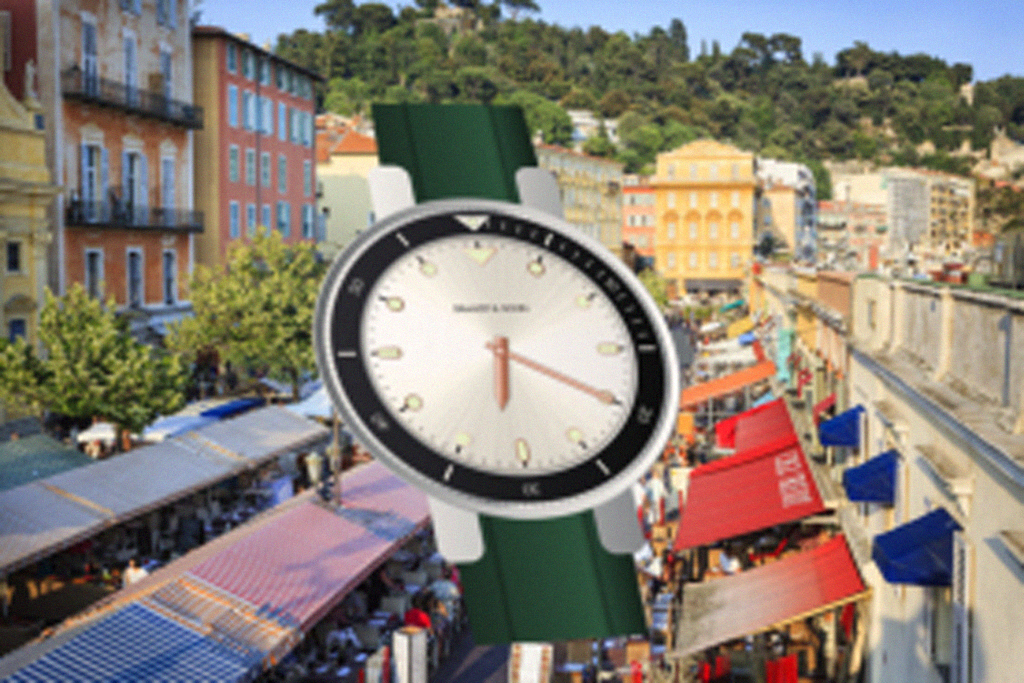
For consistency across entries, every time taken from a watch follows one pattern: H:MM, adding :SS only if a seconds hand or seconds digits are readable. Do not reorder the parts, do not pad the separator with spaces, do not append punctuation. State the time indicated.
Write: 6:20
